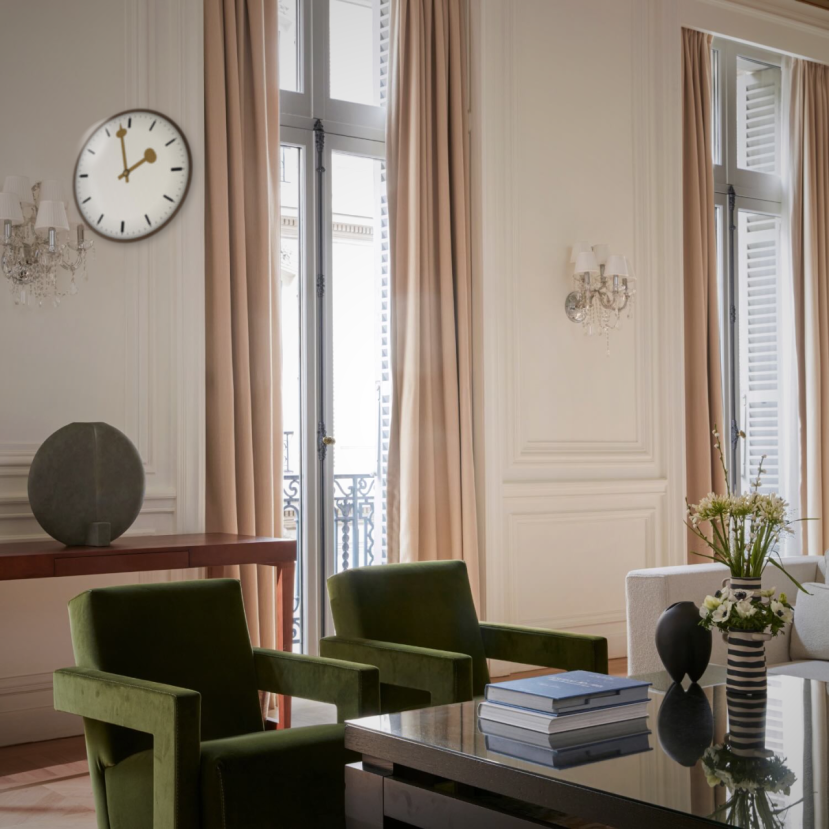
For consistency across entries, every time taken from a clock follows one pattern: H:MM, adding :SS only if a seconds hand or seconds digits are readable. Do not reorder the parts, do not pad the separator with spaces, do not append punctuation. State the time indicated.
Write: 1:58
